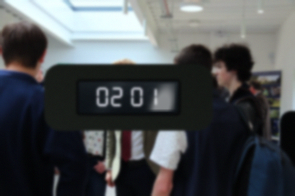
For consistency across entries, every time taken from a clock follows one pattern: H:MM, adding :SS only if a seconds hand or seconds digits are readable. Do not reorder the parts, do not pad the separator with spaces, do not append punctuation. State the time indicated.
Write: 2:01
